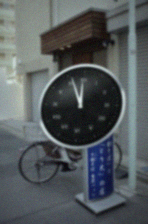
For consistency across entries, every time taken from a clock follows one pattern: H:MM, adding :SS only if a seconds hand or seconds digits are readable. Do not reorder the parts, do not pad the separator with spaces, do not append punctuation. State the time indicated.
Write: 11:56
